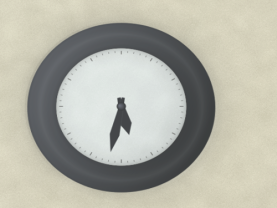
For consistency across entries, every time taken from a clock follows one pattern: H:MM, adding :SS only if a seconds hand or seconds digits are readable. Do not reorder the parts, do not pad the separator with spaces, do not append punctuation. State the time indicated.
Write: 5:32
